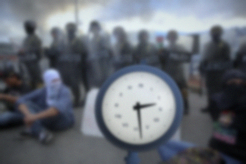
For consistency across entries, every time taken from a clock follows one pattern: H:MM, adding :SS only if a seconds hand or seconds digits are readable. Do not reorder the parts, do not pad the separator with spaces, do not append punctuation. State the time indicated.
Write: 2:28
